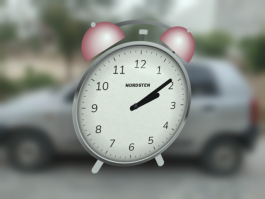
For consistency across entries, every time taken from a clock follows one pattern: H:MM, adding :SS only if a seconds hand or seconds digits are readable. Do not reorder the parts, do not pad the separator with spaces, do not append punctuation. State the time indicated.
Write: 2:09
